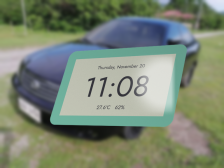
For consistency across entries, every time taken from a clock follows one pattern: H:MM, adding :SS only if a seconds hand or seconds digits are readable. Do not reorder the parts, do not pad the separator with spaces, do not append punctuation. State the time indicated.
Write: 11:08
